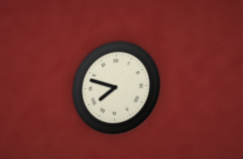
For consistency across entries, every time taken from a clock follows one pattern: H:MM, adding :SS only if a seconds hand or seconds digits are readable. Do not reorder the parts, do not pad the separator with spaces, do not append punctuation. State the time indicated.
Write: 7:48
